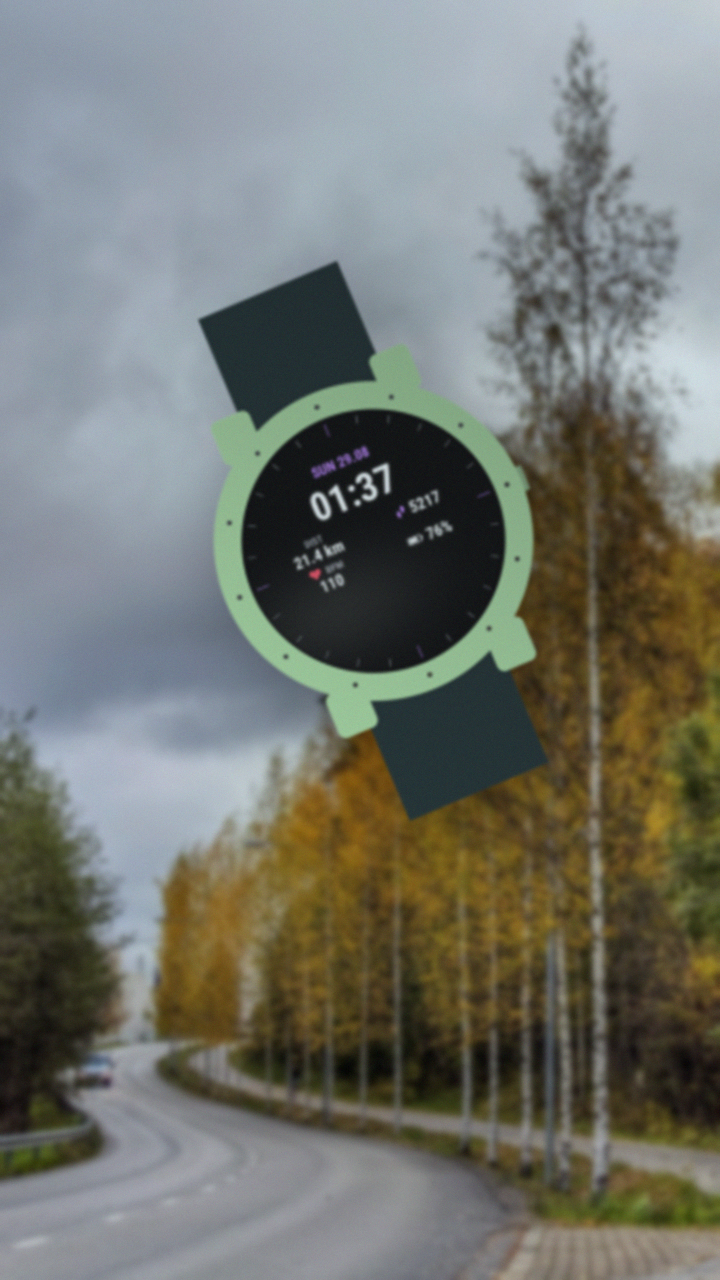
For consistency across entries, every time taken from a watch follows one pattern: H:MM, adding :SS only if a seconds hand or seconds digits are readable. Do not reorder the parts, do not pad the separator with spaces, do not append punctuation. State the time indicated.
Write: 1:37
